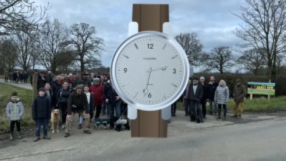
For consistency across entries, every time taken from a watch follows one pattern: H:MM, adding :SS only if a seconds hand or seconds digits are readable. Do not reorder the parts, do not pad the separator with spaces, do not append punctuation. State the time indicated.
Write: 2:32
